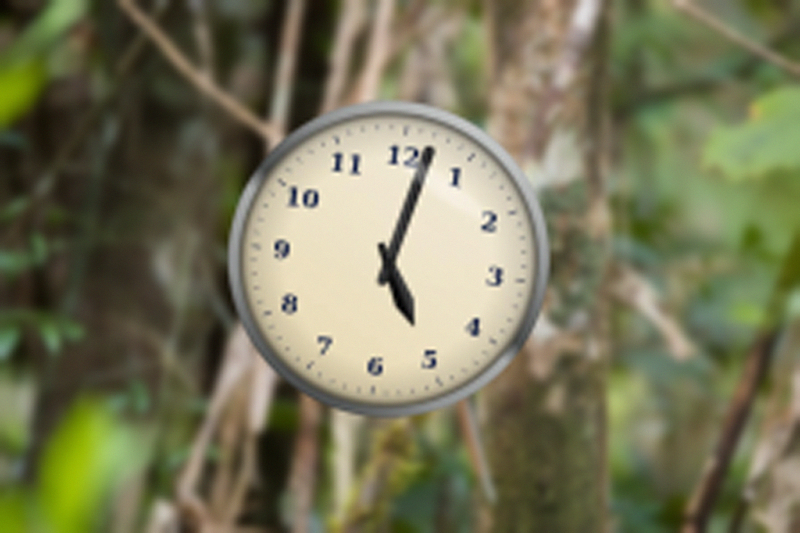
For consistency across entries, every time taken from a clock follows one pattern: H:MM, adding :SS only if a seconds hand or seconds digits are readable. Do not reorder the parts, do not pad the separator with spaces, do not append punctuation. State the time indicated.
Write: 5:02
